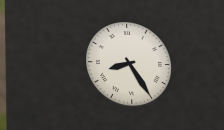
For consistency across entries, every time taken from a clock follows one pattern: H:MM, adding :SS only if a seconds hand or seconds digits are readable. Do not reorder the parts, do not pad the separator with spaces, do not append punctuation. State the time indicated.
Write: 8:25
